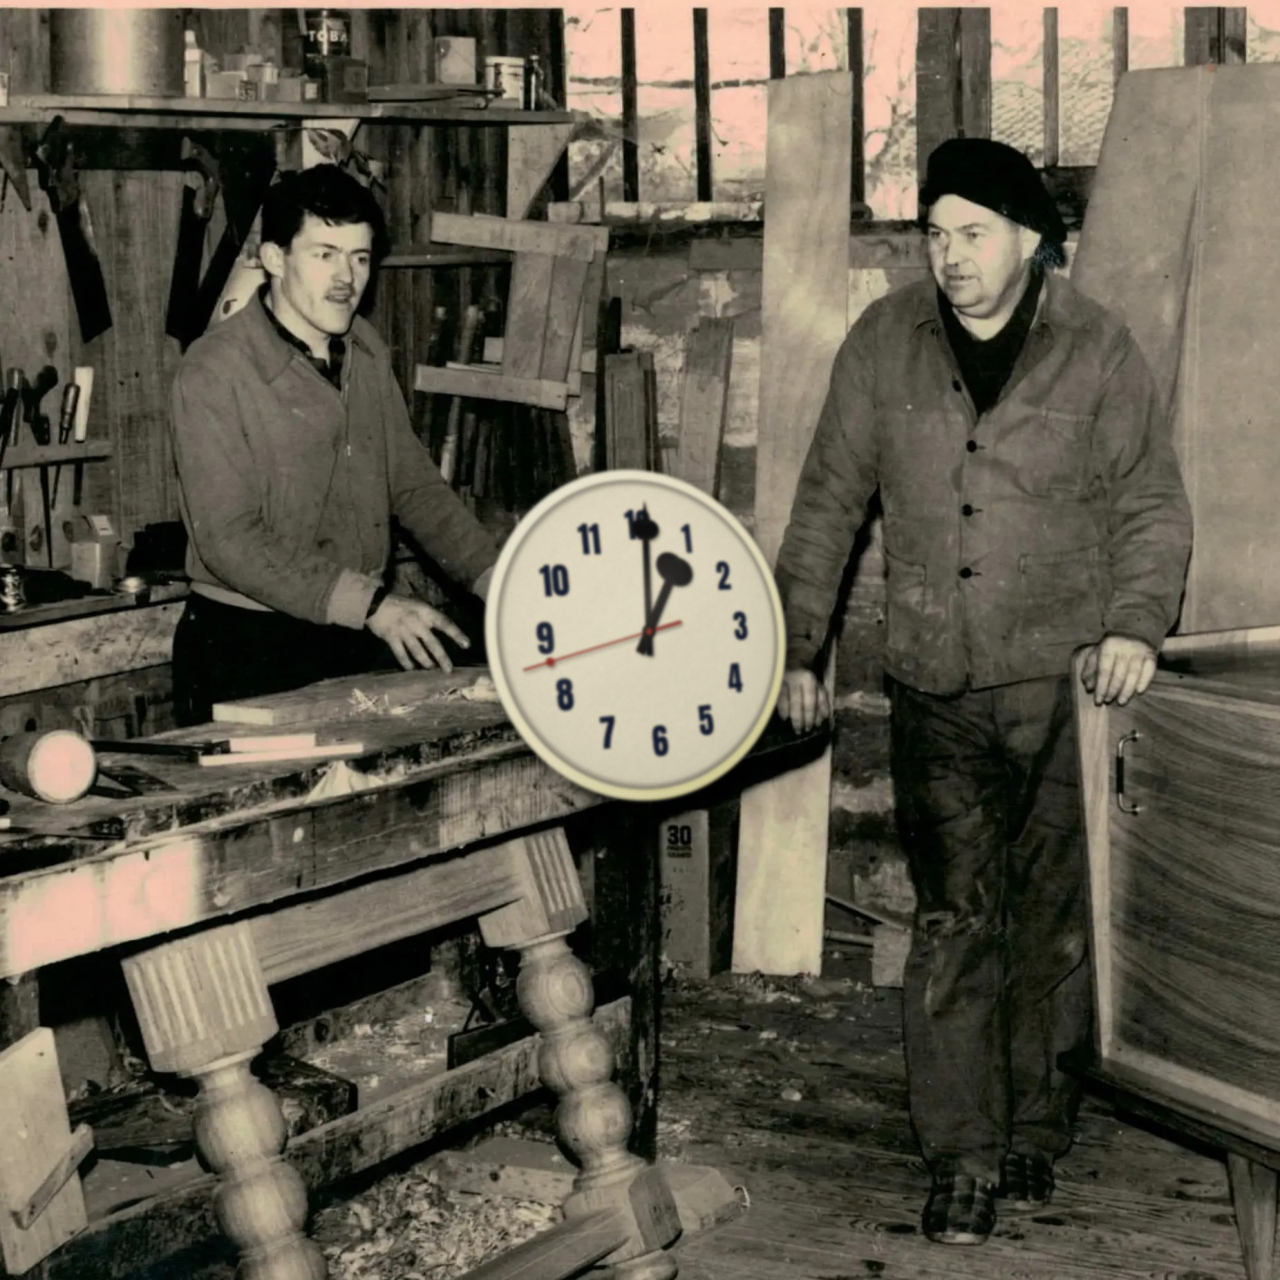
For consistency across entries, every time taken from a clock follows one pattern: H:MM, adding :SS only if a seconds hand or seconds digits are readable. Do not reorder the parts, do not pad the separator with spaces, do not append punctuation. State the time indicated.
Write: 1:00:43
